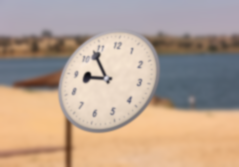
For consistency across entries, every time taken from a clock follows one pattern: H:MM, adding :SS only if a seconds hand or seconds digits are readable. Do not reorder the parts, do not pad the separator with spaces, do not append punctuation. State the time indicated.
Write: 8:53
